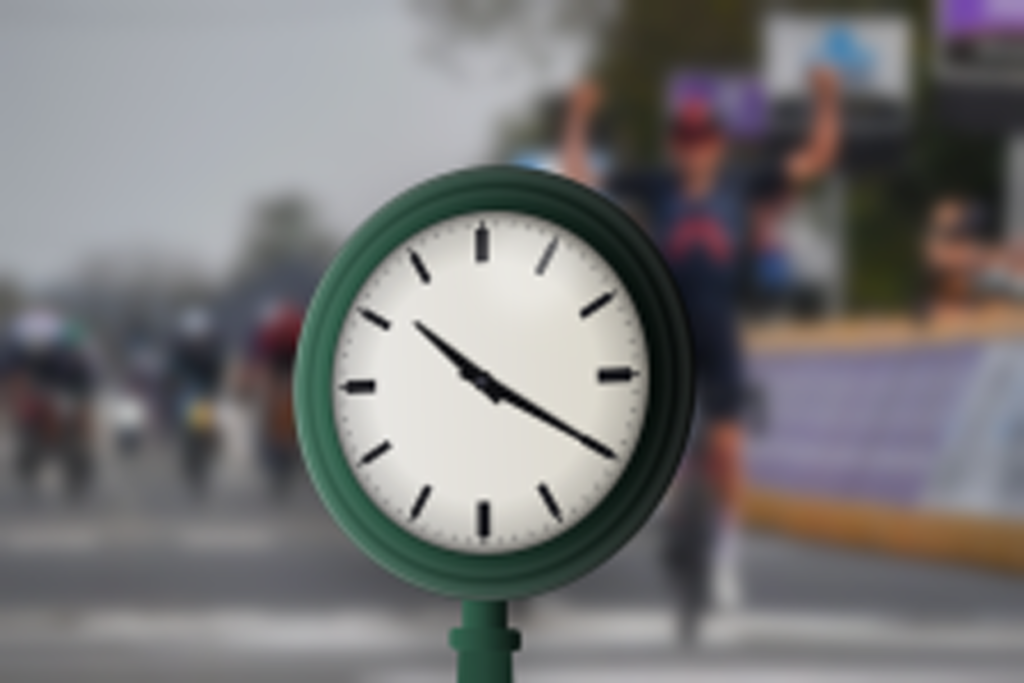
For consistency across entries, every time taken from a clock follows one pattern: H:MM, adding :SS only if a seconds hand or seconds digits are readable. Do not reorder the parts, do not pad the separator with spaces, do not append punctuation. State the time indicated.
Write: 10:20
